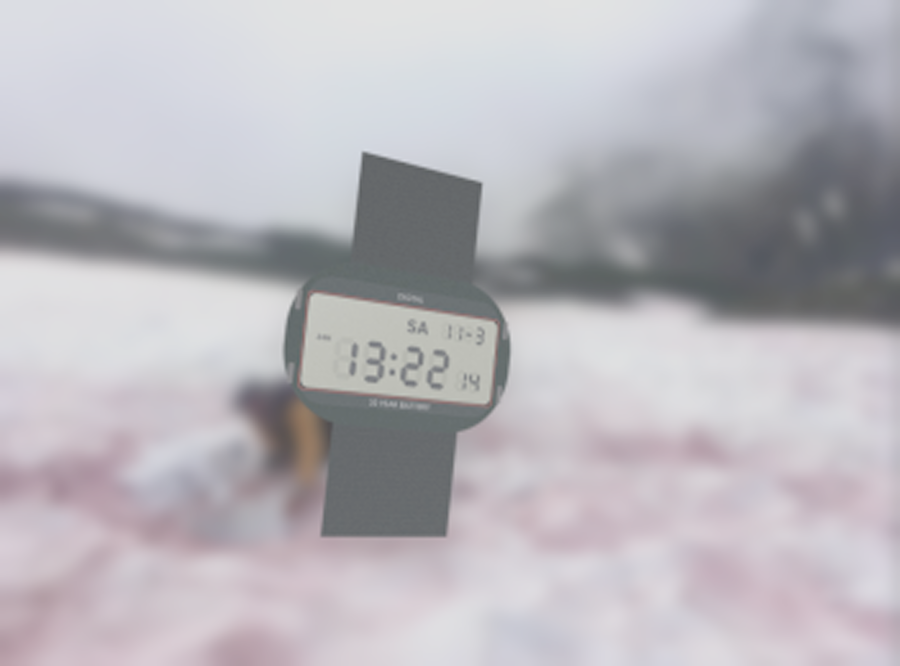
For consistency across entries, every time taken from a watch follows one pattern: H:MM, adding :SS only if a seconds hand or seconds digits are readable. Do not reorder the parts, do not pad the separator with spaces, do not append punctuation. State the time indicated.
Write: 13:22:14
